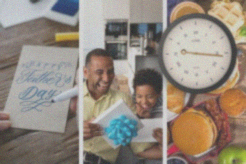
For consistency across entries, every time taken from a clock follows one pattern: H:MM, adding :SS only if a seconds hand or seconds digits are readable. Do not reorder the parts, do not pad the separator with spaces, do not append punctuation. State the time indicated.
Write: 9:16
